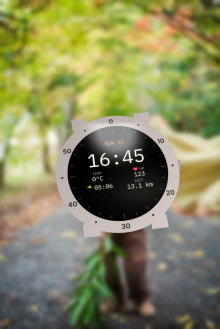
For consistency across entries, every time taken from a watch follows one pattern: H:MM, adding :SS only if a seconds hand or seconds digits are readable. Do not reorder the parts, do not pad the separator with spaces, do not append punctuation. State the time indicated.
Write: 16:45
